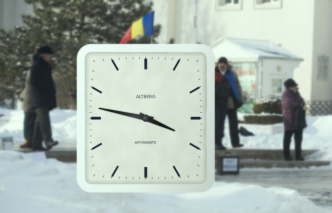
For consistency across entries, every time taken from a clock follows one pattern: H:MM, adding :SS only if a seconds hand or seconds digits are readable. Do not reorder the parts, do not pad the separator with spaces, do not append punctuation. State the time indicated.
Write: 3:47
